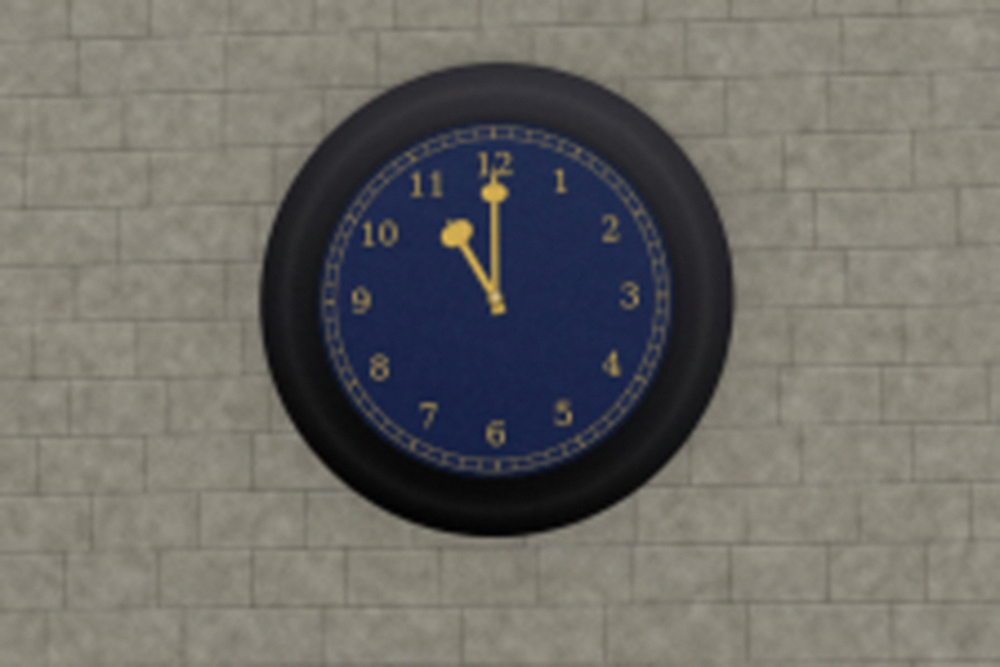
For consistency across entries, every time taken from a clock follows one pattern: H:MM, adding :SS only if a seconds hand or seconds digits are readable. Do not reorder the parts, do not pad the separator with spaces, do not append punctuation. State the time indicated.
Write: 11:00
